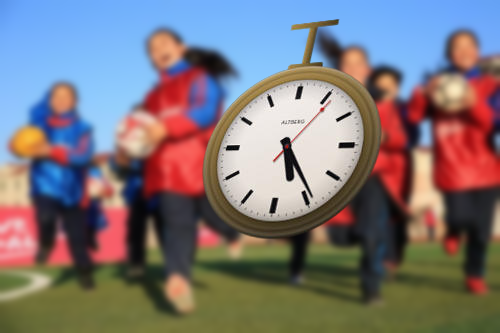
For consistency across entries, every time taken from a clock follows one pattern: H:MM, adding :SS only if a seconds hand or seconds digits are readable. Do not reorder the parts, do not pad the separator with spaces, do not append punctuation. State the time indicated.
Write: 5:24:06
